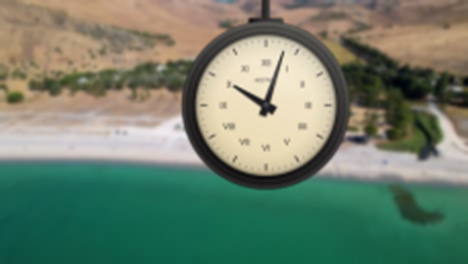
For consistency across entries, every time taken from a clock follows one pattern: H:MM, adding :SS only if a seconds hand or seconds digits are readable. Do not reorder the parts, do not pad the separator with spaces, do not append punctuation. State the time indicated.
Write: 10:03
